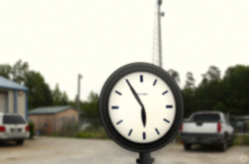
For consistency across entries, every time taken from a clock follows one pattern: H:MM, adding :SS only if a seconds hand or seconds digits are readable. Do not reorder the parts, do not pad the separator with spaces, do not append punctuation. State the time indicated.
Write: 5:55
